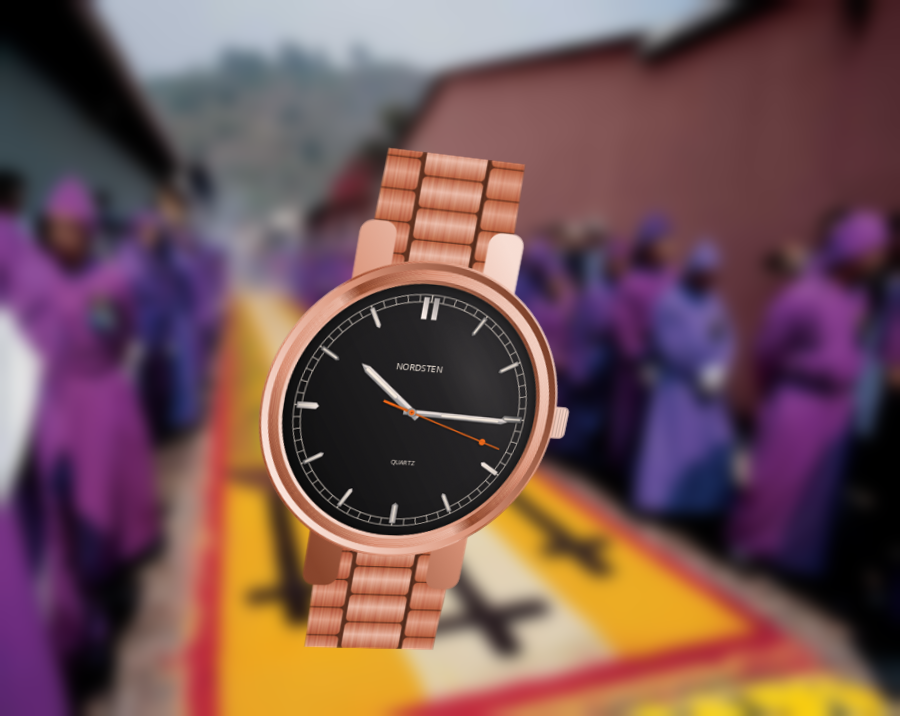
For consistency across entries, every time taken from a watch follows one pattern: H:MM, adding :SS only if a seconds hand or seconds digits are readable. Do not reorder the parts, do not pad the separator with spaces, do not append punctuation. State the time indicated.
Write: 10:15:18
